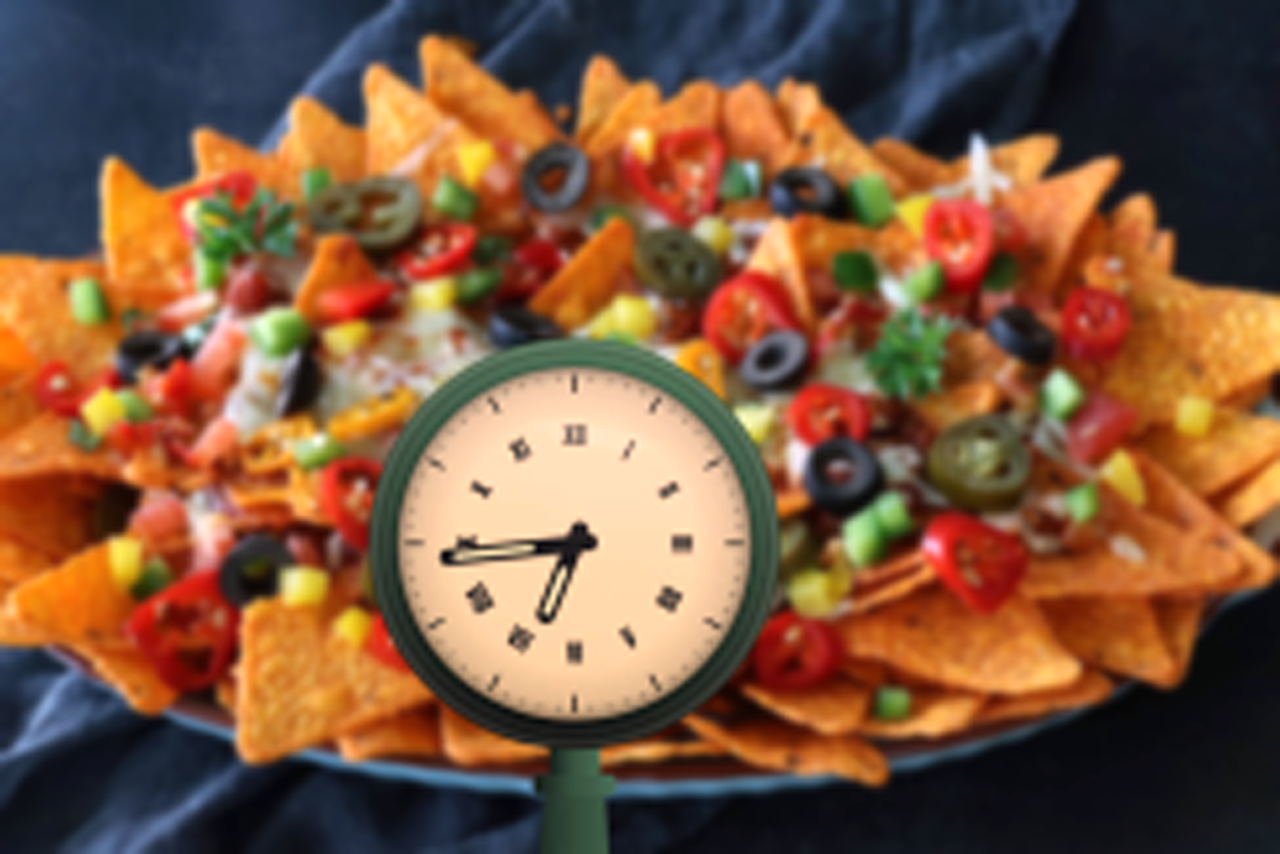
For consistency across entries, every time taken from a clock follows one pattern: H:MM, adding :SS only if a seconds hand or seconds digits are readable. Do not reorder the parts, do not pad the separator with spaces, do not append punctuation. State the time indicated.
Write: 6:44
